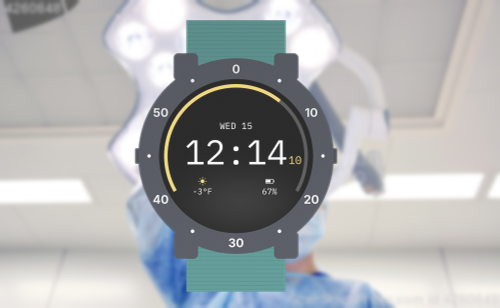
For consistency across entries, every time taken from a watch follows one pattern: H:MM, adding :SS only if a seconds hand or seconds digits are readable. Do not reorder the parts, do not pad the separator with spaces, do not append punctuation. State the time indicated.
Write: 12:14:10
